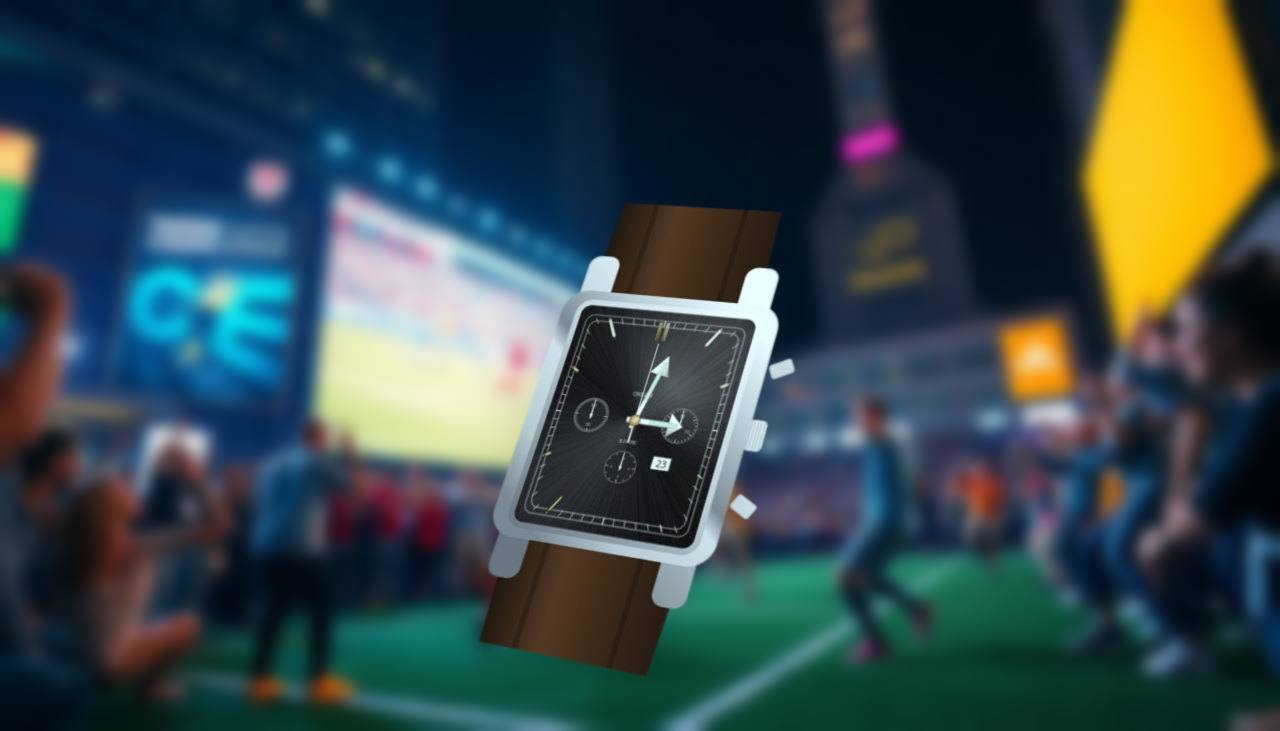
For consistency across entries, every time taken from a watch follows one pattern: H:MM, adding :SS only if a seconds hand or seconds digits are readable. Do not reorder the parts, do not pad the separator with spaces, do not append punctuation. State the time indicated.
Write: 3:02
